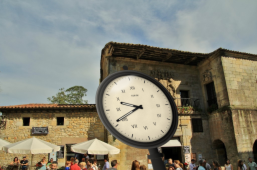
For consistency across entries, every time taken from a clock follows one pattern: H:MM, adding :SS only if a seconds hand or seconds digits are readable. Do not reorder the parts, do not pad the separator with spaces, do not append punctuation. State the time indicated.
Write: 9:41
